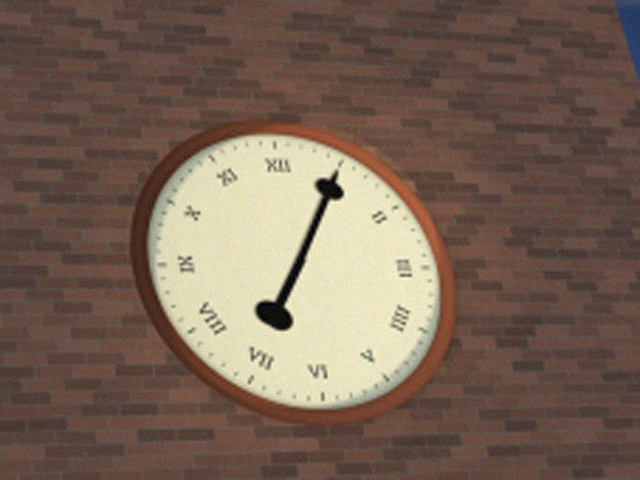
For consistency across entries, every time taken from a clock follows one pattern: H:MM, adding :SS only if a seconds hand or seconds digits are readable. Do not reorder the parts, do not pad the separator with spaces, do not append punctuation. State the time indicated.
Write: 7:05
